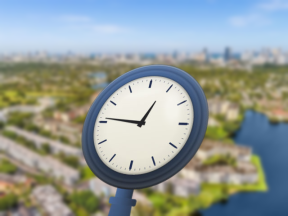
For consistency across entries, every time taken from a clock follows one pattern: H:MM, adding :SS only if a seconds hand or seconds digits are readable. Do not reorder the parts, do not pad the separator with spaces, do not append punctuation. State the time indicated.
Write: 12:46
